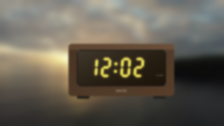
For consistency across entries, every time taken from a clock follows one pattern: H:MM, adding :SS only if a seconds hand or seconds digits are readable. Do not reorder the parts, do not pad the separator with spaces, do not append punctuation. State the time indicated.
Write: 12:02
